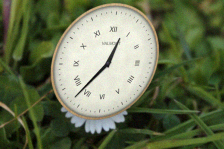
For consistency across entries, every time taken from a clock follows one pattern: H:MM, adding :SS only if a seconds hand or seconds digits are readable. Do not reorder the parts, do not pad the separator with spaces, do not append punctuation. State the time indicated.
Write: 12:37
